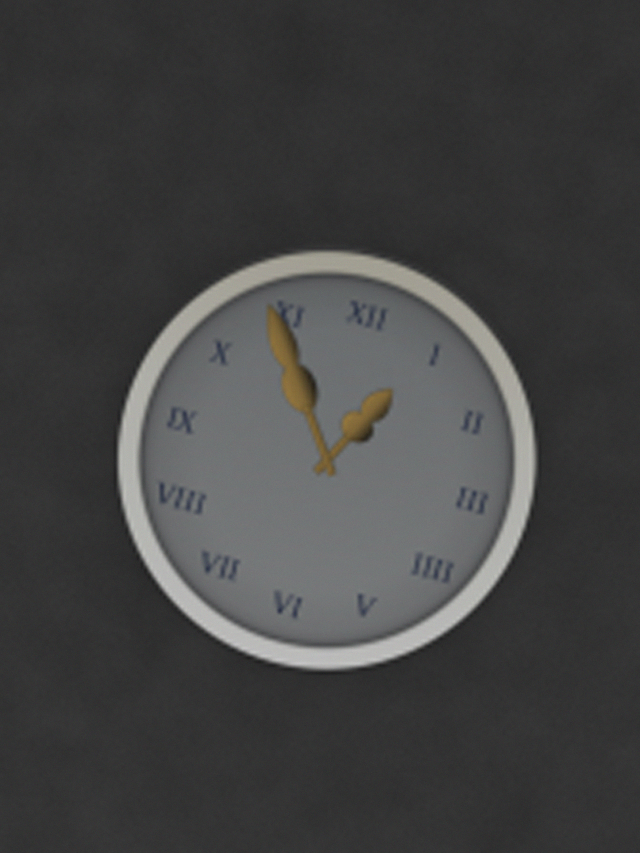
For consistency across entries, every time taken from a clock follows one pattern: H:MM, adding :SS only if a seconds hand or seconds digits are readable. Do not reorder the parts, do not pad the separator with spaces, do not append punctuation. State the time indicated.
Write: 12:54
